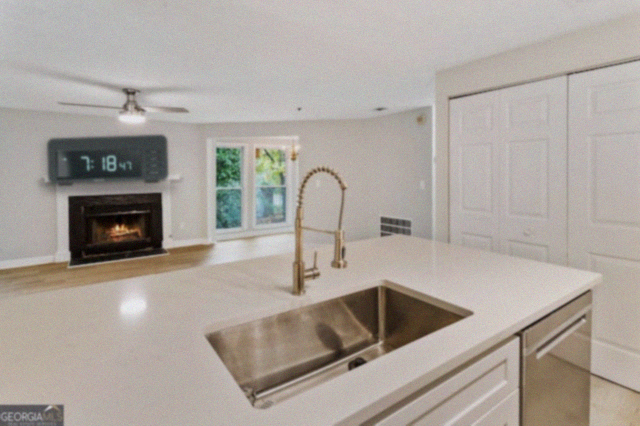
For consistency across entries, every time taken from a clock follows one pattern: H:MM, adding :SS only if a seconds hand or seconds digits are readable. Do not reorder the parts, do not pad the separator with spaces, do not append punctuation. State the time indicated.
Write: 7:18
